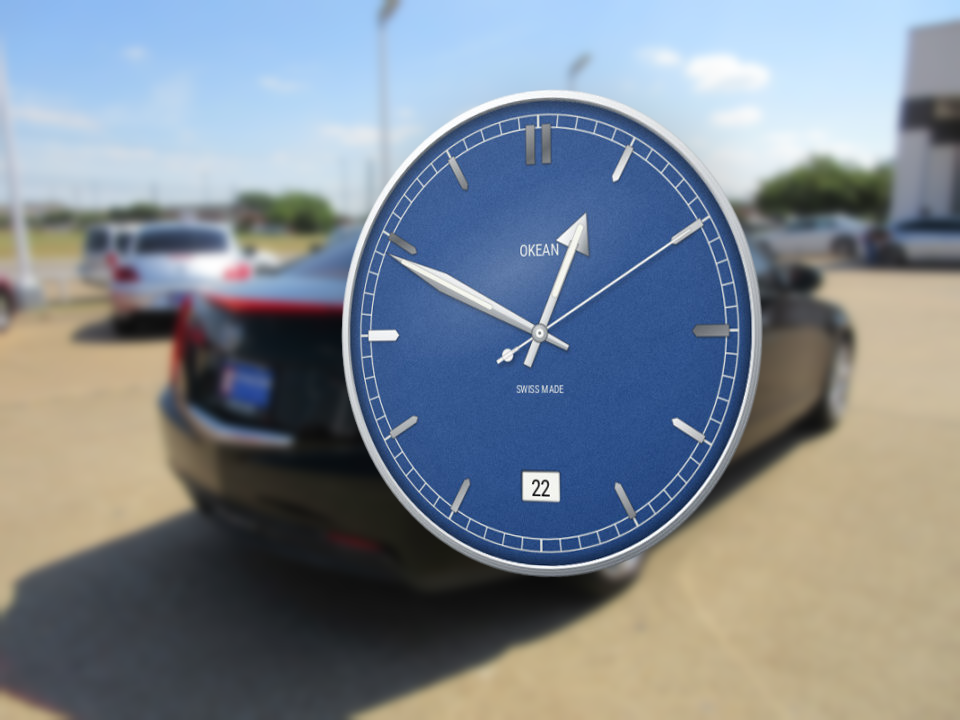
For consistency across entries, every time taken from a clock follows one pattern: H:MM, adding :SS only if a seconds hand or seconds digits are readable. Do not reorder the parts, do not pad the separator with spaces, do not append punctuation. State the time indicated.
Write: 12:49:10
